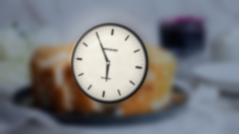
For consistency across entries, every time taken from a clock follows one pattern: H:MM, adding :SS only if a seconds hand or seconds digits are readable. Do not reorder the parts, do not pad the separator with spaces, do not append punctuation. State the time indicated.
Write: 5:55
